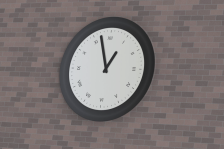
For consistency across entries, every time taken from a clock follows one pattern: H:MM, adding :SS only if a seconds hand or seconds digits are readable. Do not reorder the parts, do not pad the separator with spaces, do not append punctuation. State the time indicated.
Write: 12:57
